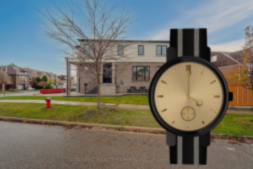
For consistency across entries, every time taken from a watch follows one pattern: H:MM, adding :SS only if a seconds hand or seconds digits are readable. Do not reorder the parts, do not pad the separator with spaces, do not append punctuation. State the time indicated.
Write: 4:00
